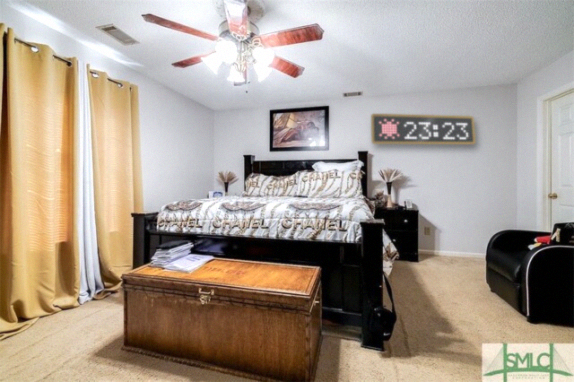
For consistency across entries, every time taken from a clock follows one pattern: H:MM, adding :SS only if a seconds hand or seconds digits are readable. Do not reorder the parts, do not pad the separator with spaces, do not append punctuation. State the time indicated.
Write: 23:23
